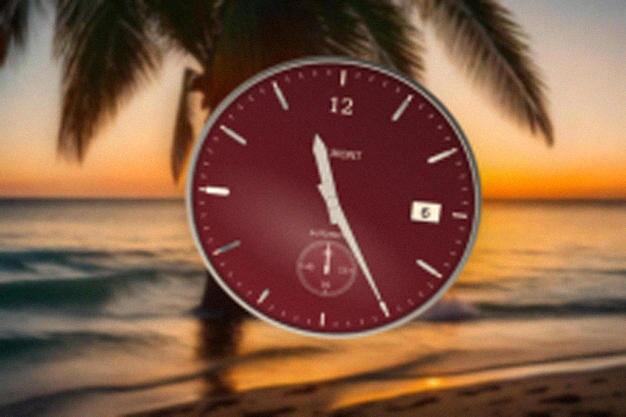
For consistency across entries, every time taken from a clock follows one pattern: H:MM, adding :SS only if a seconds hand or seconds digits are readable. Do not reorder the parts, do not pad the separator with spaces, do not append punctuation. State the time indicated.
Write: 11:25
